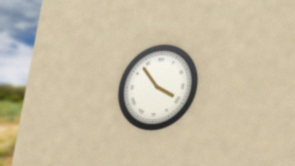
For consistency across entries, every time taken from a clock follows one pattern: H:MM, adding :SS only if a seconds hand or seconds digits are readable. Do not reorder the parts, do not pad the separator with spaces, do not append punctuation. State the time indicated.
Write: 3:53
